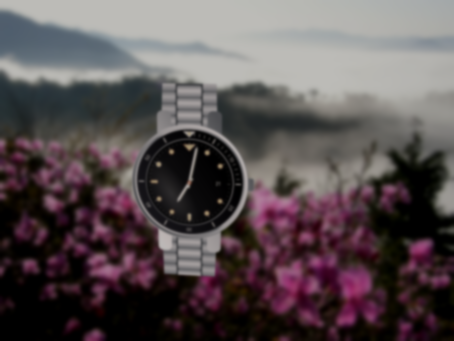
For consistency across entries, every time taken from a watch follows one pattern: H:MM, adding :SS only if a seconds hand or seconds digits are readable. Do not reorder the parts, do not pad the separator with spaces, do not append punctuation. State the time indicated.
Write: 7:02
